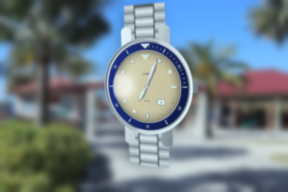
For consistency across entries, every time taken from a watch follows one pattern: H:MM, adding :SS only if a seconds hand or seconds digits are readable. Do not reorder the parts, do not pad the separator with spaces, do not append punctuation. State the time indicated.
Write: 7:04
